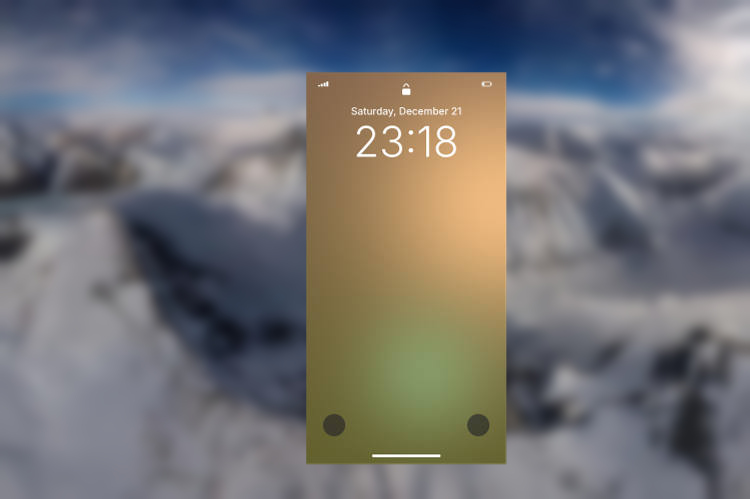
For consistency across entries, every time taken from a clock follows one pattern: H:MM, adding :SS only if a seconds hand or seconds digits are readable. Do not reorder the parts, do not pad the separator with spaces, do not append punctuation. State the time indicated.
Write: 23:18
